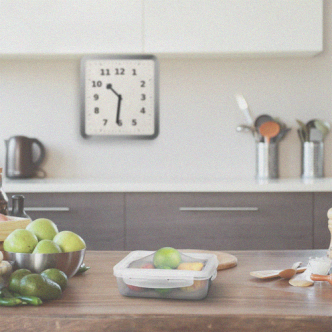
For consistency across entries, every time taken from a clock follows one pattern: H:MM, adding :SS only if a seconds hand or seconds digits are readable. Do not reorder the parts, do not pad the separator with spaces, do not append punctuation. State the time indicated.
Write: 10:31
